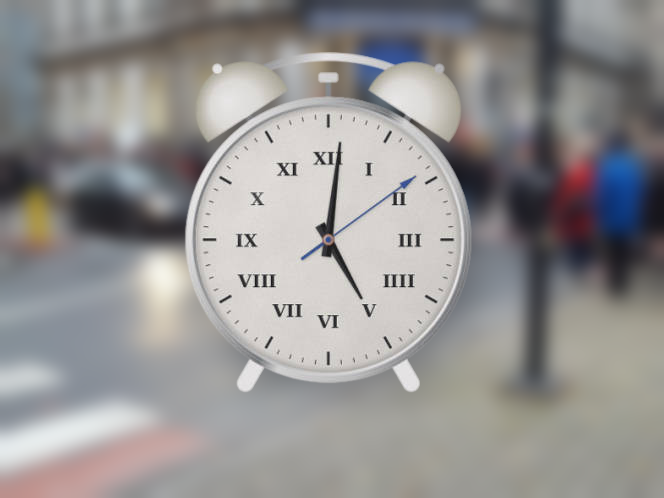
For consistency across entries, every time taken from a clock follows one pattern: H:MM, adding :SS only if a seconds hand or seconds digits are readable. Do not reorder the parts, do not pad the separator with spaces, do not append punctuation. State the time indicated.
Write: 5:01:09
